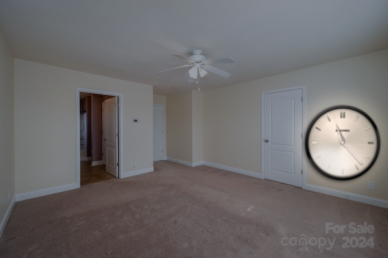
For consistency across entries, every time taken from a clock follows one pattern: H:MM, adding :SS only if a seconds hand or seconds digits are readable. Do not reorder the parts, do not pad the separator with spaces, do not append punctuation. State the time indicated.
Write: 11:23
